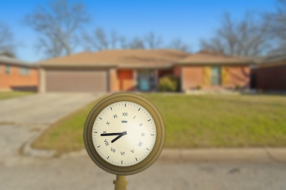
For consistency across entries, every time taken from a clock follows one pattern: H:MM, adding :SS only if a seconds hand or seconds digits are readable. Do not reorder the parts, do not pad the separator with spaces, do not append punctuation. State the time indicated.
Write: 7:44
